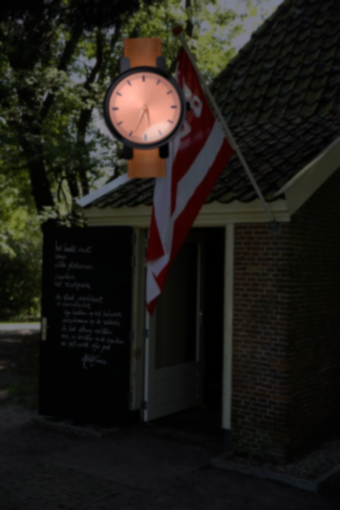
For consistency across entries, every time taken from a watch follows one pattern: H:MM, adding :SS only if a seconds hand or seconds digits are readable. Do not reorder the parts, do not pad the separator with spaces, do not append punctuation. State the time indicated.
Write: 5:34
